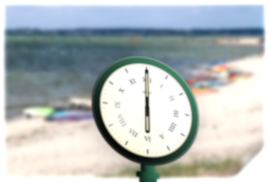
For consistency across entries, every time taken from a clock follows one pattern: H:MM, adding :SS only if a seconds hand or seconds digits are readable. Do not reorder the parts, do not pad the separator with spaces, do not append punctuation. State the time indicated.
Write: 6:00
